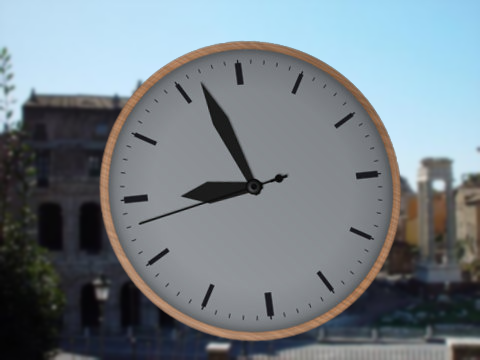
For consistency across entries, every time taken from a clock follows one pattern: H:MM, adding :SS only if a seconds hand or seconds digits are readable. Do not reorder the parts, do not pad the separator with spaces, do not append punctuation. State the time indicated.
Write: 8:56:43
